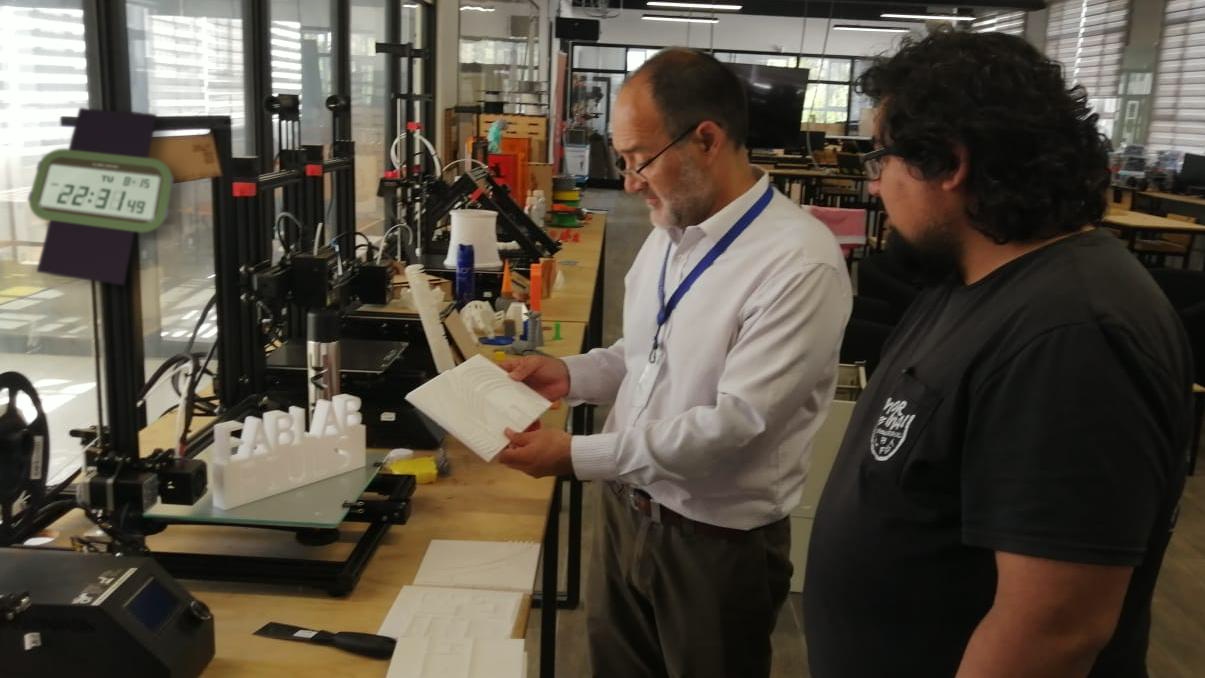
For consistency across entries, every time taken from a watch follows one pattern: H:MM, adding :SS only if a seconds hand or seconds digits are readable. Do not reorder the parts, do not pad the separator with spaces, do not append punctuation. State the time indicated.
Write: 22:31:49
